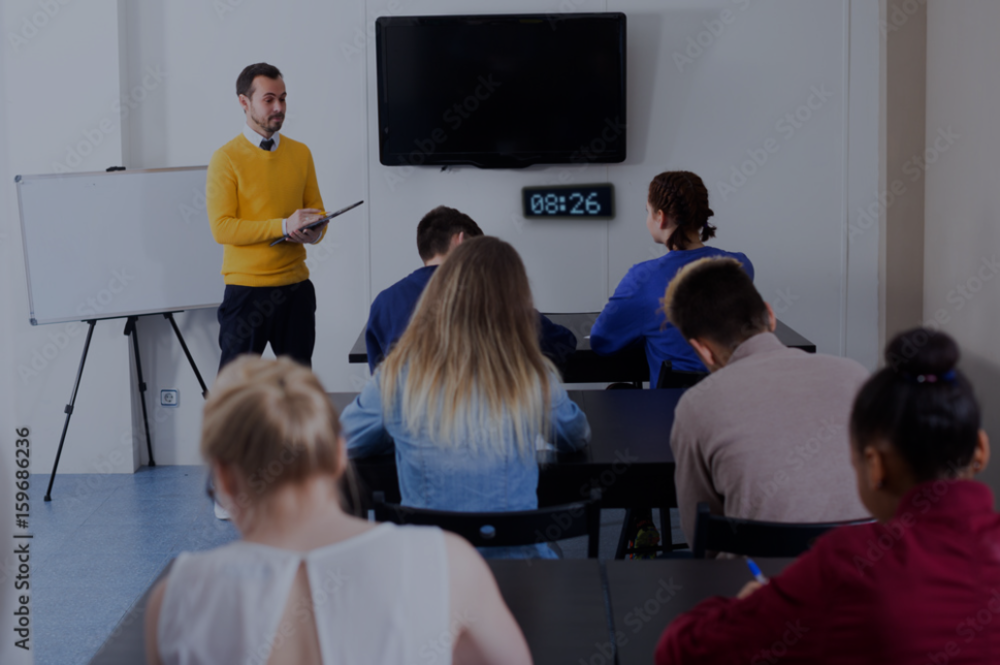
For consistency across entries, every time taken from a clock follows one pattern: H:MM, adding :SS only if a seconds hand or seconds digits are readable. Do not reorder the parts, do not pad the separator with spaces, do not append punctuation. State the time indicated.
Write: 8:26
